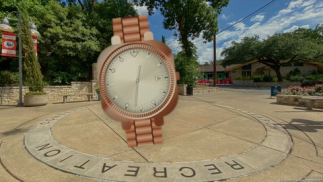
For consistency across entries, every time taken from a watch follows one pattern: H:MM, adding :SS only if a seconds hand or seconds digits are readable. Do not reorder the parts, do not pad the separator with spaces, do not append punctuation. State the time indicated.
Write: 12:32
